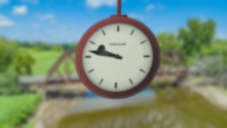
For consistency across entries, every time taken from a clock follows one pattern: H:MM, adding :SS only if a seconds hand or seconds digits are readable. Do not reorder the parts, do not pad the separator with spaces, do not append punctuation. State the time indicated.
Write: 9:47
